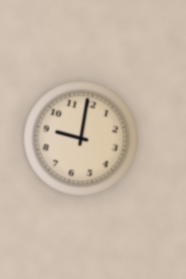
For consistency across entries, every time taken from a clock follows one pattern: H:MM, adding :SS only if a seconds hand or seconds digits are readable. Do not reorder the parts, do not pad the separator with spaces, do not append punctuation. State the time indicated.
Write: 8:59
